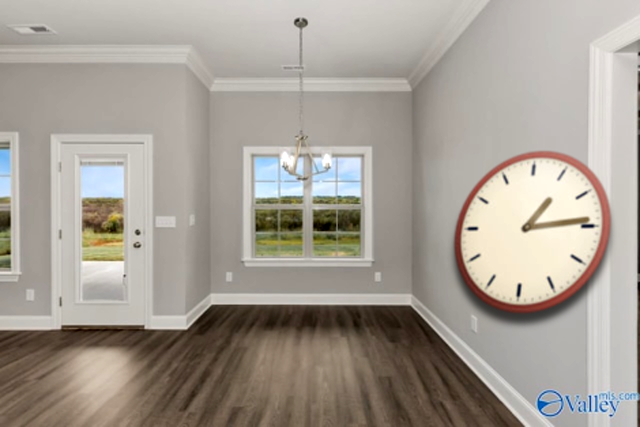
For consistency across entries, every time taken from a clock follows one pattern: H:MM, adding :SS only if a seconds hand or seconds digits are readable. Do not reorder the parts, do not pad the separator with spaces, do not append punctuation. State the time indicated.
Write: 1:14
